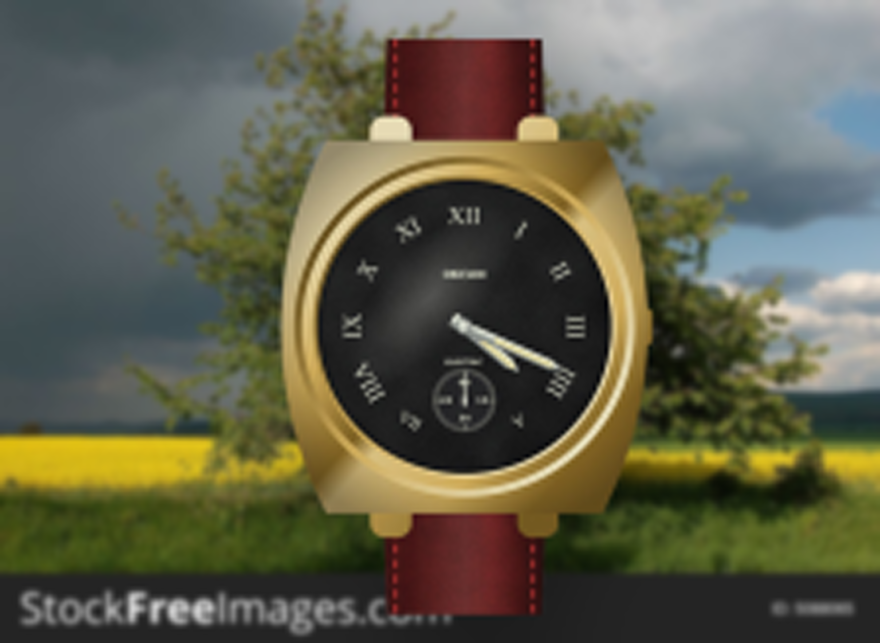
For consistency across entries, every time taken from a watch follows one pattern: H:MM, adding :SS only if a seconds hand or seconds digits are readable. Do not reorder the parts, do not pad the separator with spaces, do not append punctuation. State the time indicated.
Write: 4:19
